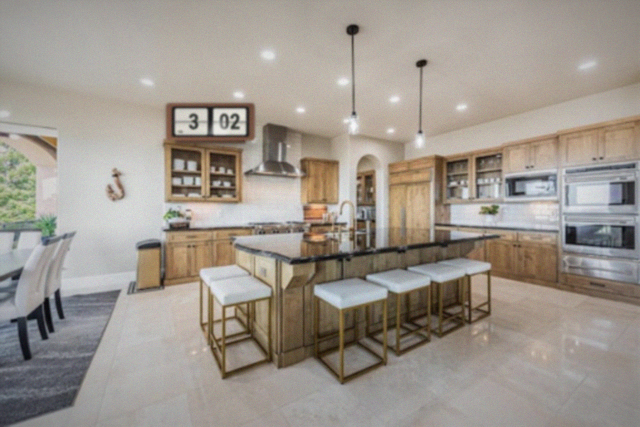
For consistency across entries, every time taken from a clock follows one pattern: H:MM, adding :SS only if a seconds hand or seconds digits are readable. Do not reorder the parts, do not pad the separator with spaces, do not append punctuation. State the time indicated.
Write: 3:02
